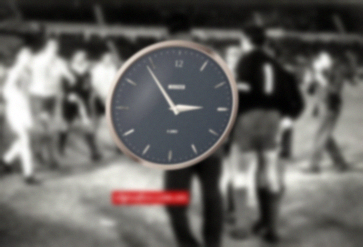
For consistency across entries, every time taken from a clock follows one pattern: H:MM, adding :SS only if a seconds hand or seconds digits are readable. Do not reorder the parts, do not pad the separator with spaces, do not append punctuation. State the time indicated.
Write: 2:54
